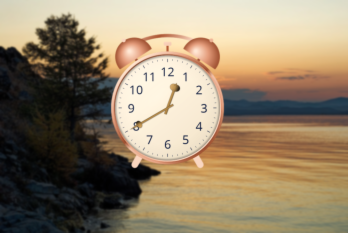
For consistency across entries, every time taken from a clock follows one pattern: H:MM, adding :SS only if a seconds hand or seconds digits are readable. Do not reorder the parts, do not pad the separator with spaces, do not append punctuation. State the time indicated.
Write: 12:40
